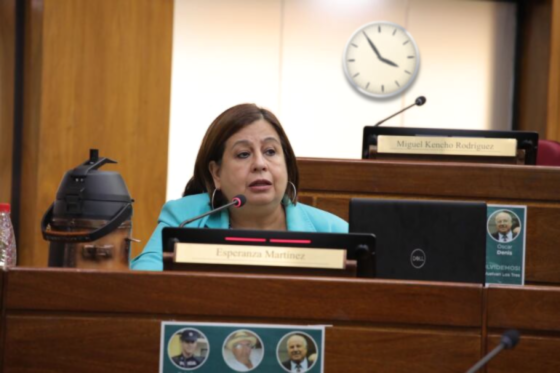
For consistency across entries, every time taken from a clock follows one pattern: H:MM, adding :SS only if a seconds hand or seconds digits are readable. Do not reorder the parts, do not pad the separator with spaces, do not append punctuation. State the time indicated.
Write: 3:55
